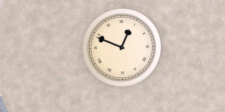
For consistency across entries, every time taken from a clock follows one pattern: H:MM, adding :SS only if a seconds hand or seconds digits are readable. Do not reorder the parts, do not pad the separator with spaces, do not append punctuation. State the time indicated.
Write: 12:49
